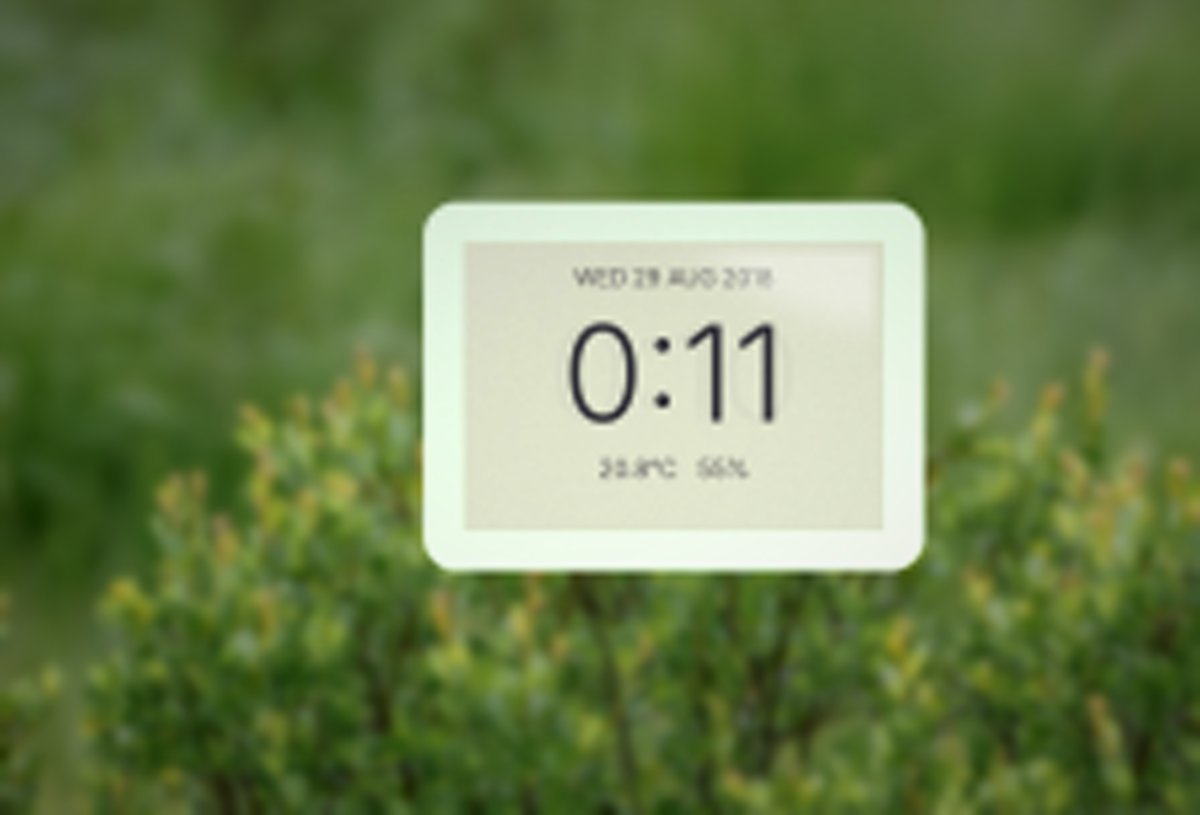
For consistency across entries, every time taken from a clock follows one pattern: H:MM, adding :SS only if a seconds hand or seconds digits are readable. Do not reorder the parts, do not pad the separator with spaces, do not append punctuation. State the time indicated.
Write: 0:11
